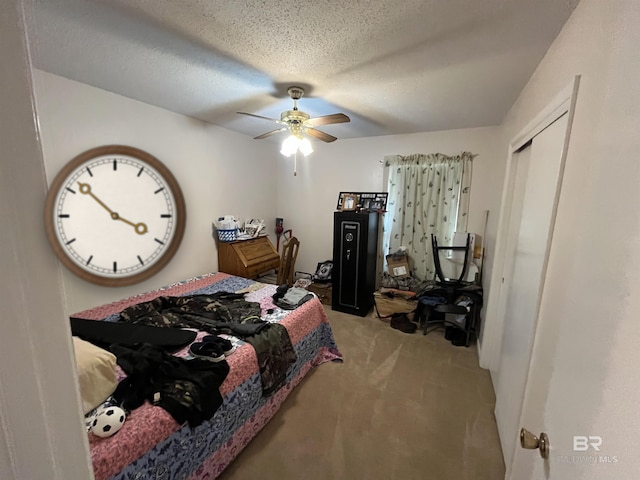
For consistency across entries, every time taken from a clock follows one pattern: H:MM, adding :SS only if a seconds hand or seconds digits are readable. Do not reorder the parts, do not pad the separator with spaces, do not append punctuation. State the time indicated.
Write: 3:52
